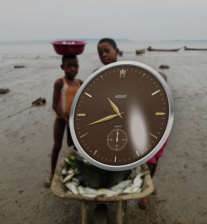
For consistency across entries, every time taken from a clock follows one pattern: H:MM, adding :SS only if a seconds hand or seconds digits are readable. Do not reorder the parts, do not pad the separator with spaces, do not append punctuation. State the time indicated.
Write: 10:42
